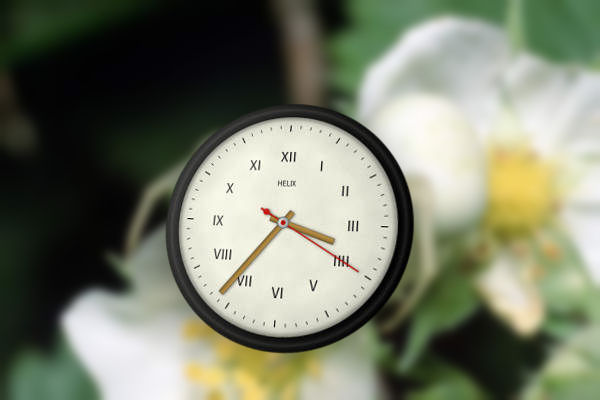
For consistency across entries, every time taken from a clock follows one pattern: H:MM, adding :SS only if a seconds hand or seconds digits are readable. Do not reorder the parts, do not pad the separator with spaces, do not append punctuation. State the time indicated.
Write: 3:36:20
